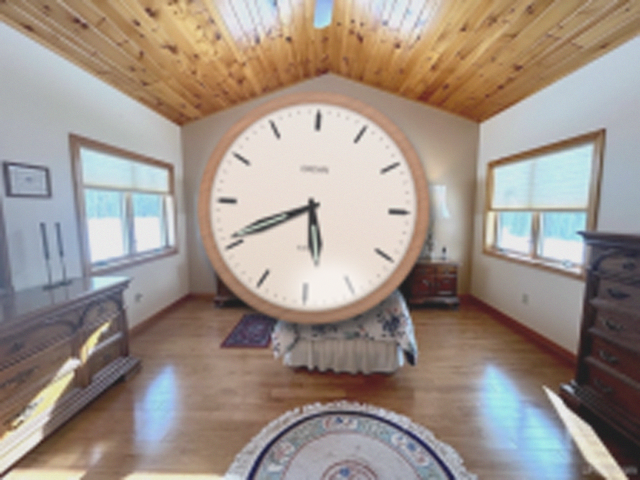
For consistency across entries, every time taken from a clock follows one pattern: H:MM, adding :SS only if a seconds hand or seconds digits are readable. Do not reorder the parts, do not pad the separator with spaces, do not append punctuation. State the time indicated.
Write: 5:41
